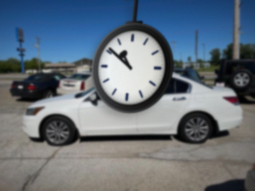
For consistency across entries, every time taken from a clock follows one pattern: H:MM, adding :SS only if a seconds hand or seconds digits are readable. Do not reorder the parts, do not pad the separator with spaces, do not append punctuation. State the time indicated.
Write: 10:51
